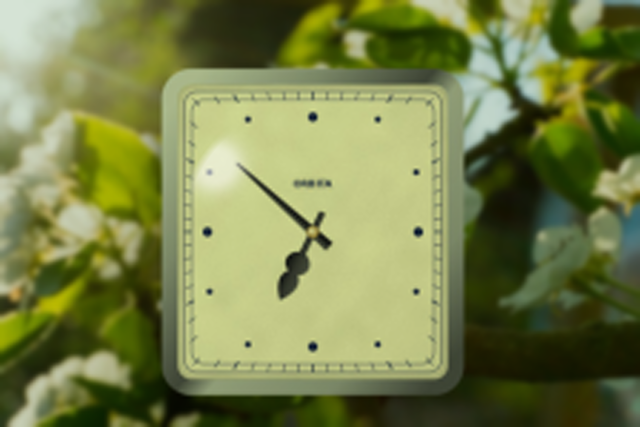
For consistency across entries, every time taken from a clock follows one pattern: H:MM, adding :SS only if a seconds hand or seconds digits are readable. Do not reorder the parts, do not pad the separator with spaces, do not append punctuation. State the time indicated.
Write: 6:52
